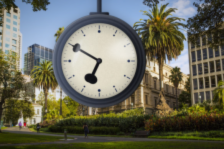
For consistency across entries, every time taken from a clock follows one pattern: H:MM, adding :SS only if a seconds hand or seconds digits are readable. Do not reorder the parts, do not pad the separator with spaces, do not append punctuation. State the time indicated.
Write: 6:50
